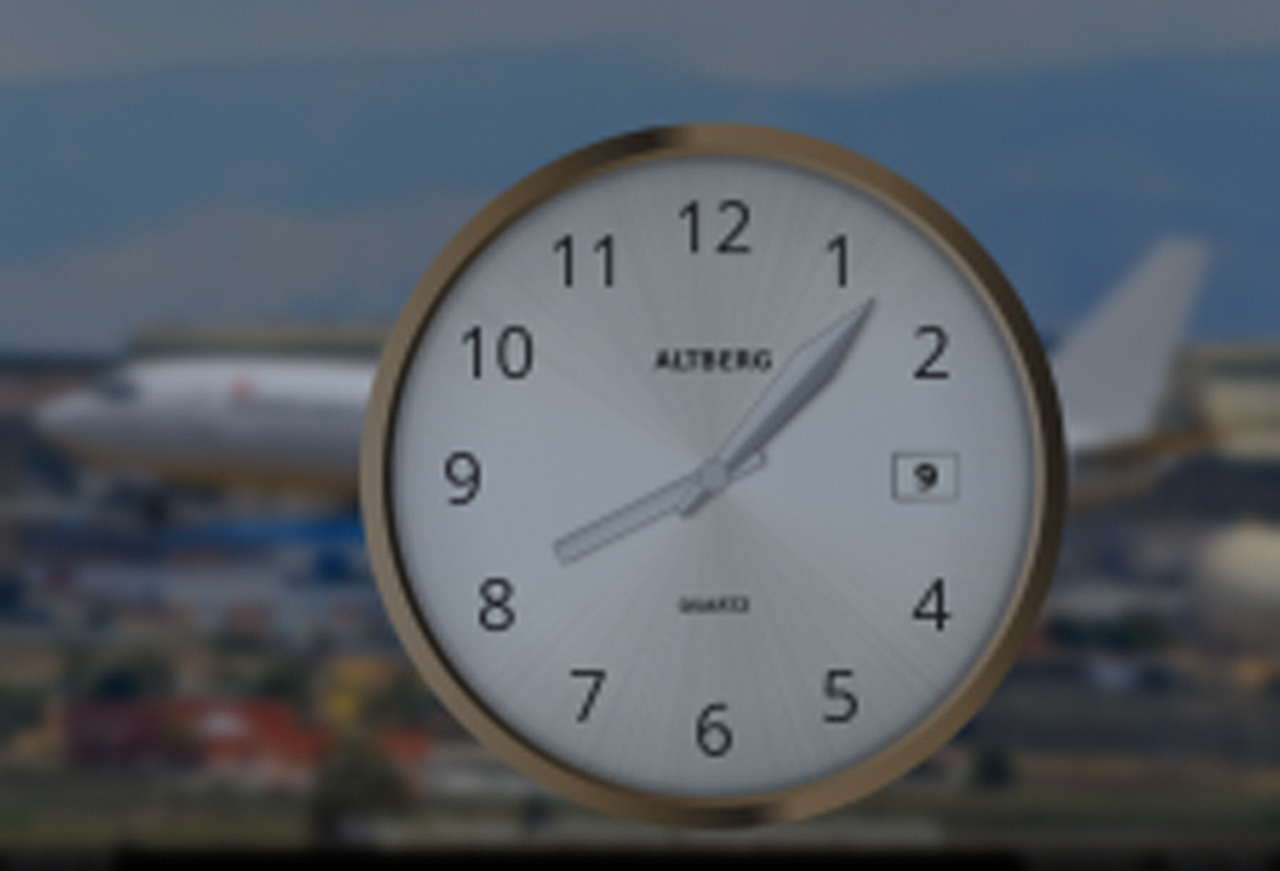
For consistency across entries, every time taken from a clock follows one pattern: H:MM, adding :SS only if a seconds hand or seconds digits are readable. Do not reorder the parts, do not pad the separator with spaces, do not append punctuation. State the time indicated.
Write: 8:07
